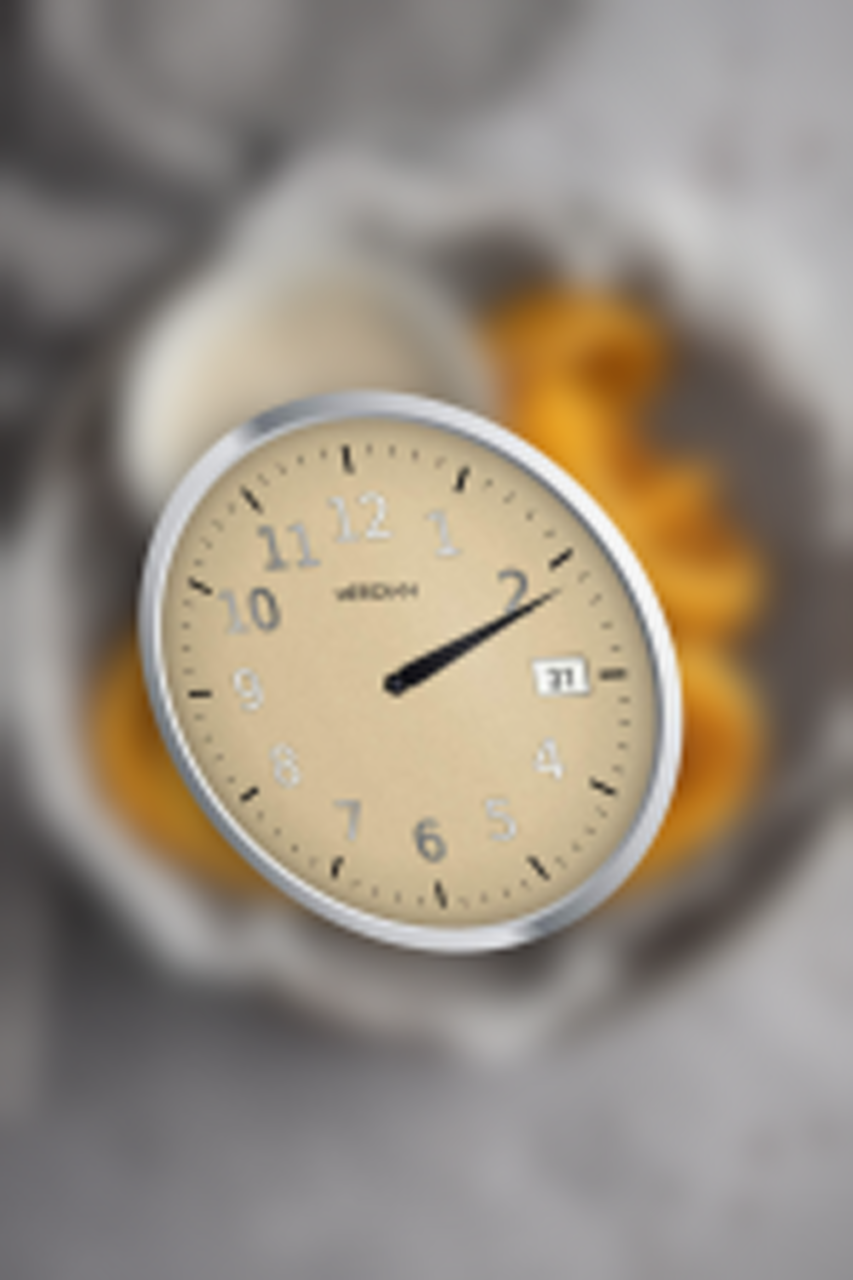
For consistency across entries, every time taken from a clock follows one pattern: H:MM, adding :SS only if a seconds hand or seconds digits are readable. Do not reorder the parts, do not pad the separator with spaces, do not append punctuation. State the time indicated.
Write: 2:11
